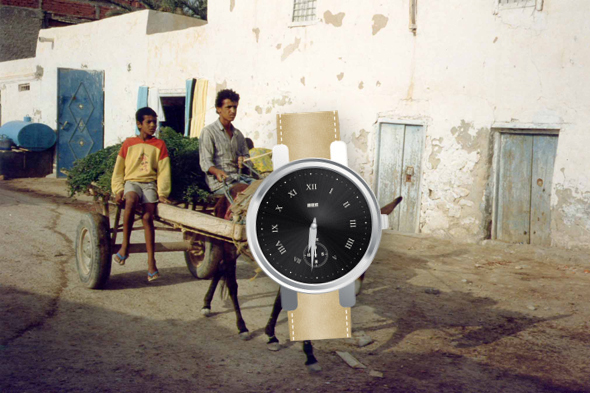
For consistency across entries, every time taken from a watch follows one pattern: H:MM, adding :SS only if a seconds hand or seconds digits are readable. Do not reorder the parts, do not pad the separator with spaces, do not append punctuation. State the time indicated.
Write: 6:31
